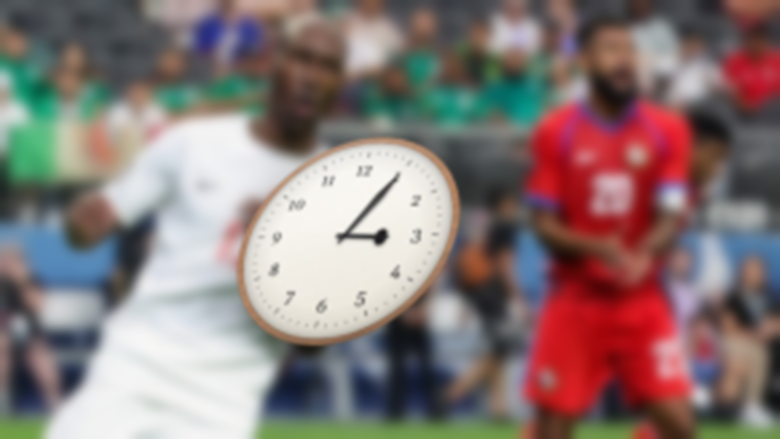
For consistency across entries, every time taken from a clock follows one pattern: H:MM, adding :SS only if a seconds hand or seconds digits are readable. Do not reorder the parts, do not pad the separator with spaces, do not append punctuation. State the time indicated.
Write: 3:05
